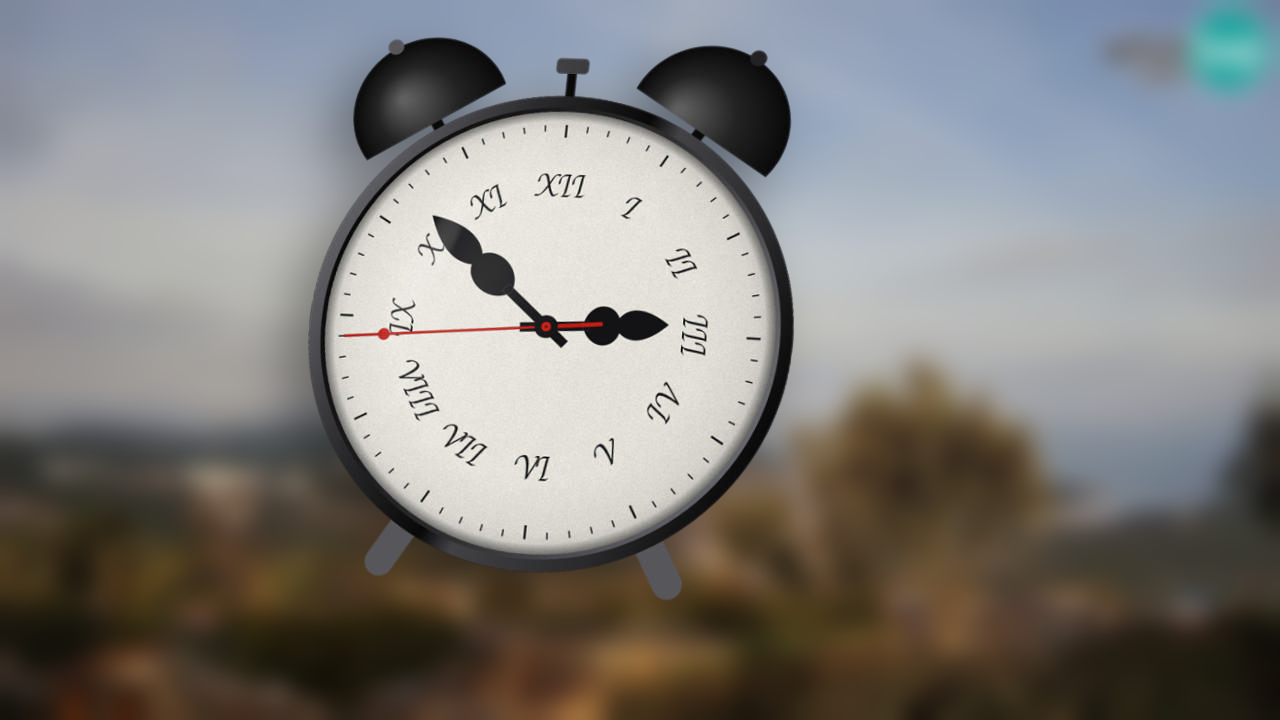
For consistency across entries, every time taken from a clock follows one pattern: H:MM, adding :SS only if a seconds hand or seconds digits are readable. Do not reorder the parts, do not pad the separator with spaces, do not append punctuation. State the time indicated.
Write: 2:51:44
